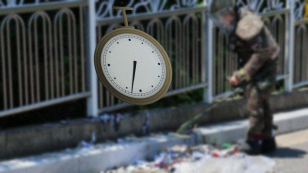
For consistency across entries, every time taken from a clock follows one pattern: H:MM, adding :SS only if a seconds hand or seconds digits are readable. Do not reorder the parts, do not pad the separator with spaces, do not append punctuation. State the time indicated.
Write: 6:33
